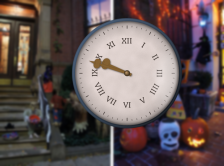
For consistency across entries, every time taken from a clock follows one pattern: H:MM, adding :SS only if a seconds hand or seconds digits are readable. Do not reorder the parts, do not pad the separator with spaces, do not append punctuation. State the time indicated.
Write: 9:48
